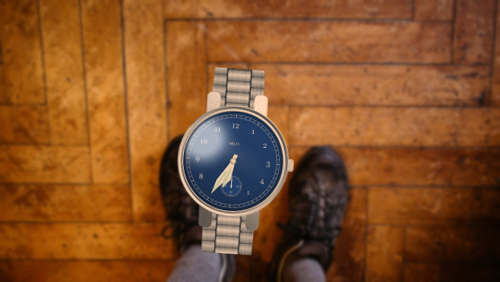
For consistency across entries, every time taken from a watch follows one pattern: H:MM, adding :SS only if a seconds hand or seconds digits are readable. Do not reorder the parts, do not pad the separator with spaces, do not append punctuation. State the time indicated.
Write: 6:35
